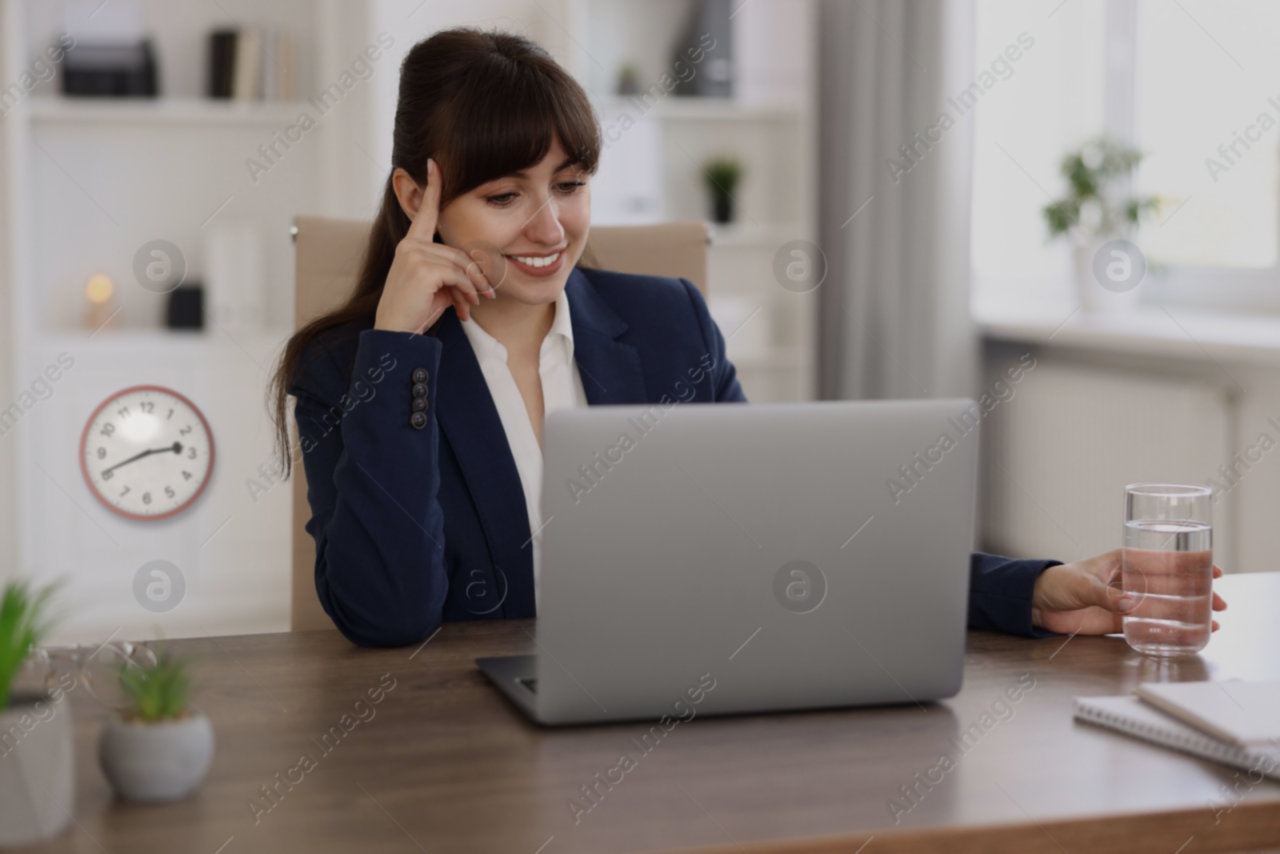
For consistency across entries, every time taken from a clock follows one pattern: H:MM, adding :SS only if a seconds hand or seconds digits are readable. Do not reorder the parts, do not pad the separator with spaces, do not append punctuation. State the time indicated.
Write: 2:41
